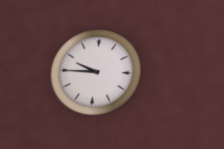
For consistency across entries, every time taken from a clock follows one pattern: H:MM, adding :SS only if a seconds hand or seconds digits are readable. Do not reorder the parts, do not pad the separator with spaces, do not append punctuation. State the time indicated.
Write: 9:45
